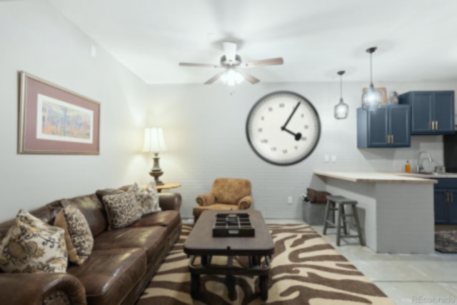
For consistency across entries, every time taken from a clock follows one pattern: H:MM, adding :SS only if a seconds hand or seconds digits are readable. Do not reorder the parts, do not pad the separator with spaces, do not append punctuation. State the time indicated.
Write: 4:06
